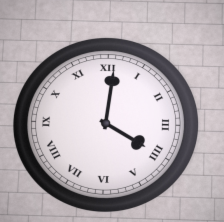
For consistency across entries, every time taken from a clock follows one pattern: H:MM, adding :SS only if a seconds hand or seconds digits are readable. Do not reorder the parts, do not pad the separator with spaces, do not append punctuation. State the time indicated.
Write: 4:01
